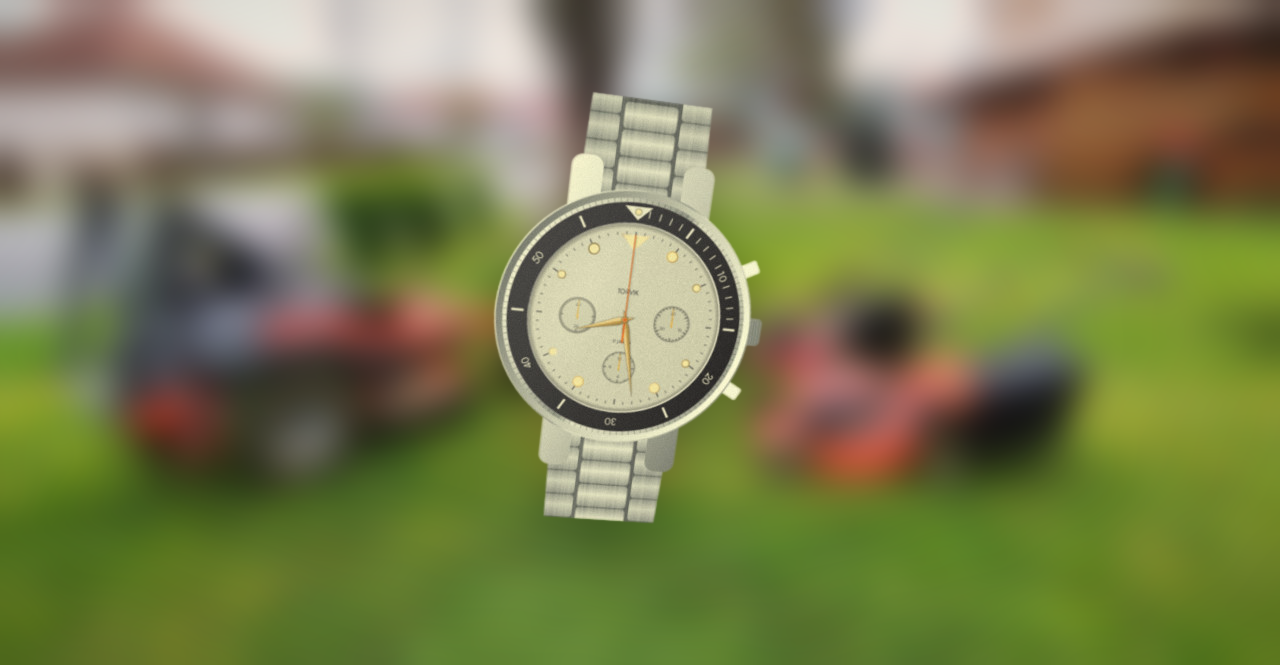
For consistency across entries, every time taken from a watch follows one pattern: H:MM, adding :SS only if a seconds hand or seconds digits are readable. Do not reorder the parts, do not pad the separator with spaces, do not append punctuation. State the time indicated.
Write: 8:28
